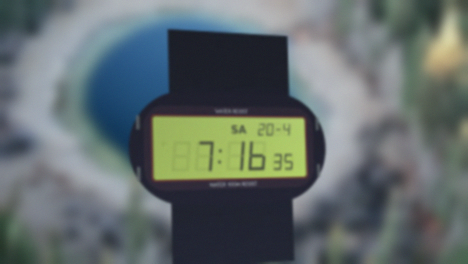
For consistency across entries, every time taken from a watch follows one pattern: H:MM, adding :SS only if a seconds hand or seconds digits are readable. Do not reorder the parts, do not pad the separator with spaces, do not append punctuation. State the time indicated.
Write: 7:16:35
